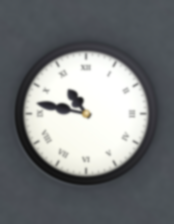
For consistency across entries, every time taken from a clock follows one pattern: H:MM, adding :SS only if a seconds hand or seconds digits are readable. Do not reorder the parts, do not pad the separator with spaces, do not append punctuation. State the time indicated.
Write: 10:47
